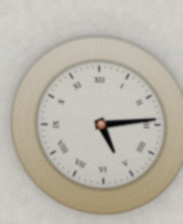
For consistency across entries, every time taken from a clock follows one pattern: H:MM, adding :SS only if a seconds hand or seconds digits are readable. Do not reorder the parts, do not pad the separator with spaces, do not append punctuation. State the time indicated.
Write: 5:14
